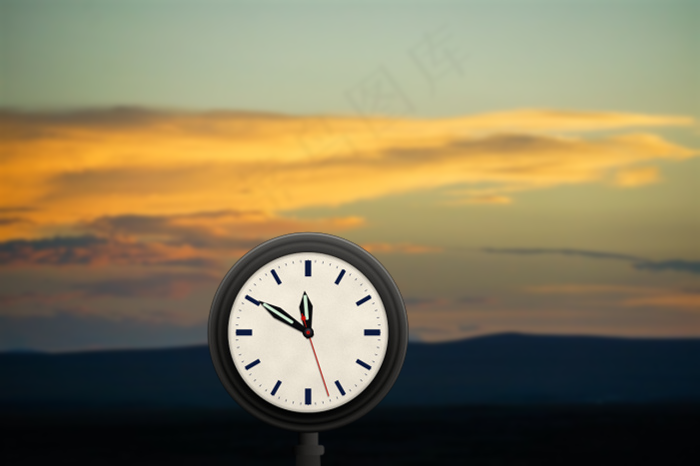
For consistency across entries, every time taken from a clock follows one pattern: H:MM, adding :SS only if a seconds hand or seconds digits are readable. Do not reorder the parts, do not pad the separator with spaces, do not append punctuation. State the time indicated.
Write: 11:50:27
